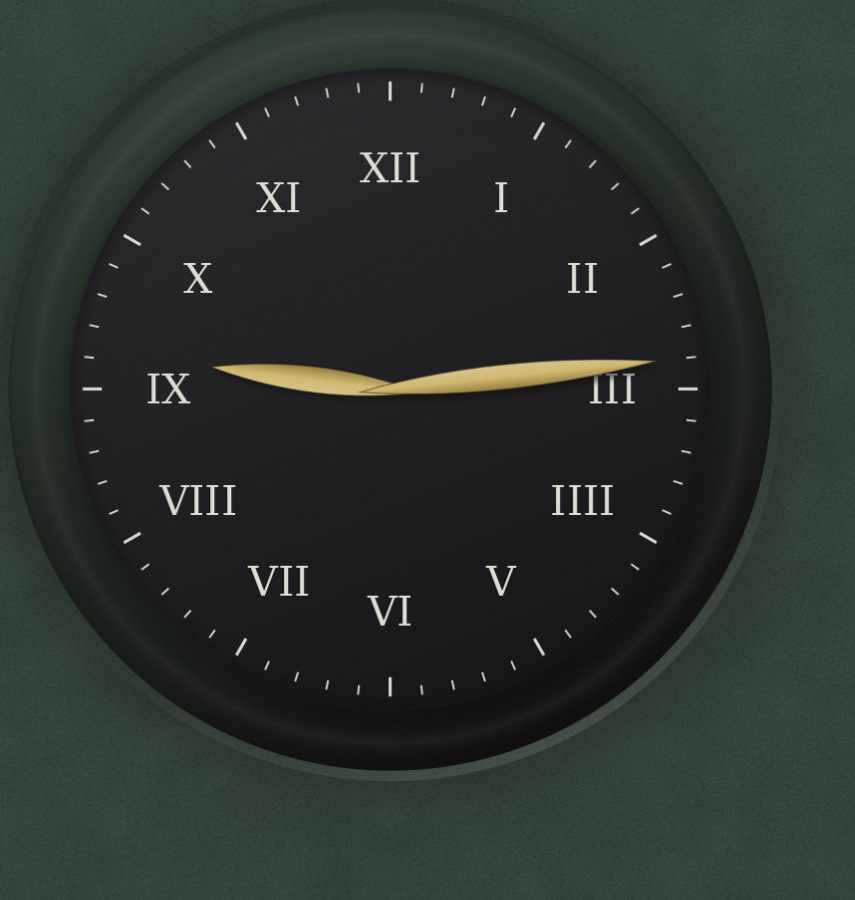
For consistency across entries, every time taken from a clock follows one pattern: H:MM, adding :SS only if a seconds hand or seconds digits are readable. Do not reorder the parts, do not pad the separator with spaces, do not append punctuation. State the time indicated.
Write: 9:14
